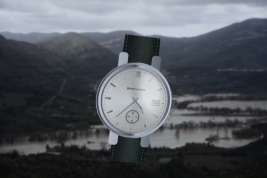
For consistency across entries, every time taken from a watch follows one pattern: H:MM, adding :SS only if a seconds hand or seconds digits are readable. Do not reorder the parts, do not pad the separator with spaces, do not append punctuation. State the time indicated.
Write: 4:37
